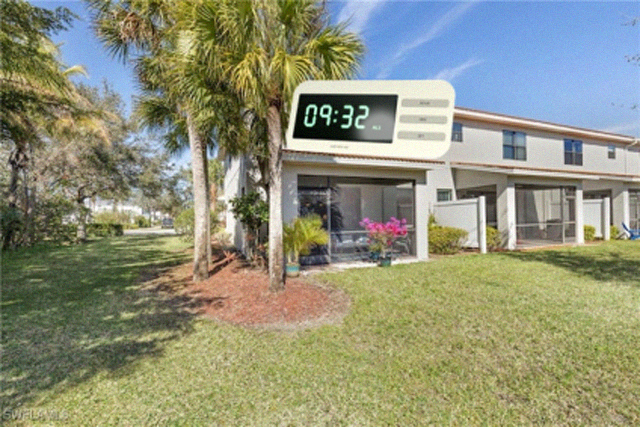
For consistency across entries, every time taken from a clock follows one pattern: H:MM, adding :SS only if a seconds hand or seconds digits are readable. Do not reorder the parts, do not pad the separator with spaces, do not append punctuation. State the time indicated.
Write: 9:32
